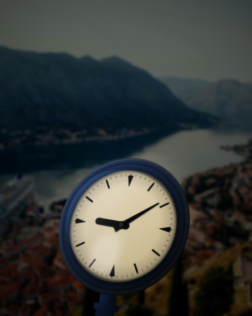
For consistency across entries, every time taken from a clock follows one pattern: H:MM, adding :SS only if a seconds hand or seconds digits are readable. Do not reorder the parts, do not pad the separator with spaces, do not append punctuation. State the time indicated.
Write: 9:09
